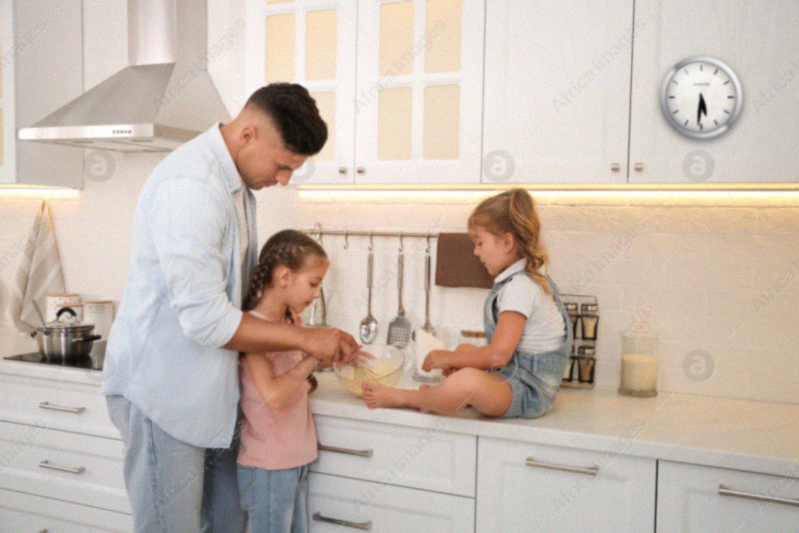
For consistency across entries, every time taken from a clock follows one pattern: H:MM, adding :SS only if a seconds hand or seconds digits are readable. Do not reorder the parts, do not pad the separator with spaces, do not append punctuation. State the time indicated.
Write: 5:31
